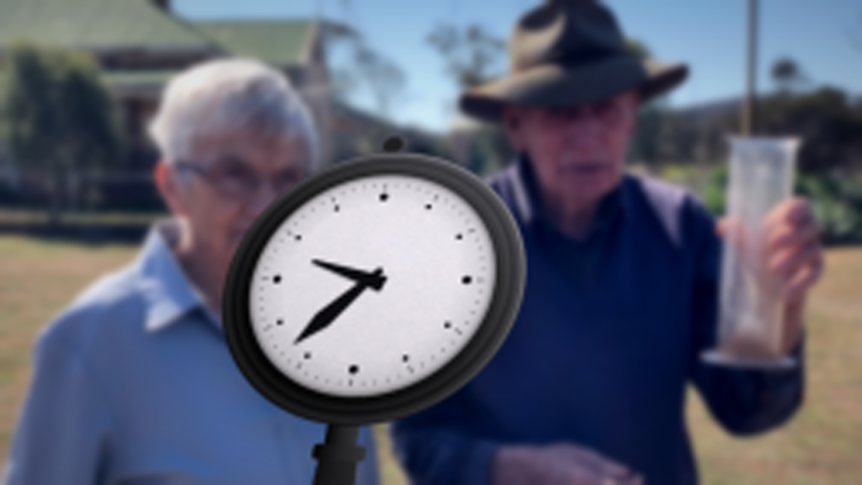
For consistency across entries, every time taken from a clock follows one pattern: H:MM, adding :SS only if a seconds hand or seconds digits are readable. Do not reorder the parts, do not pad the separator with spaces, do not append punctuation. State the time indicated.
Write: 9:37
